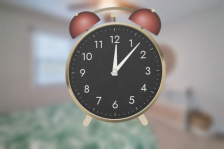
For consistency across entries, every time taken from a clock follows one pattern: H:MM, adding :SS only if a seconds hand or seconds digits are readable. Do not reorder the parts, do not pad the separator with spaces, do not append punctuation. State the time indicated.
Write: 12:07
